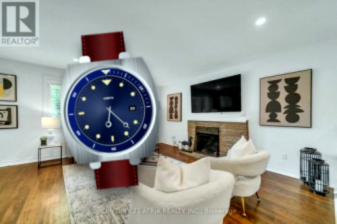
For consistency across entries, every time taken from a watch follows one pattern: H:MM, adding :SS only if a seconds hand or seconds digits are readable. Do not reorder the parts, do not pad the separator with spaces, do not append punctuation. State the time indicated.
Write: 6:23
